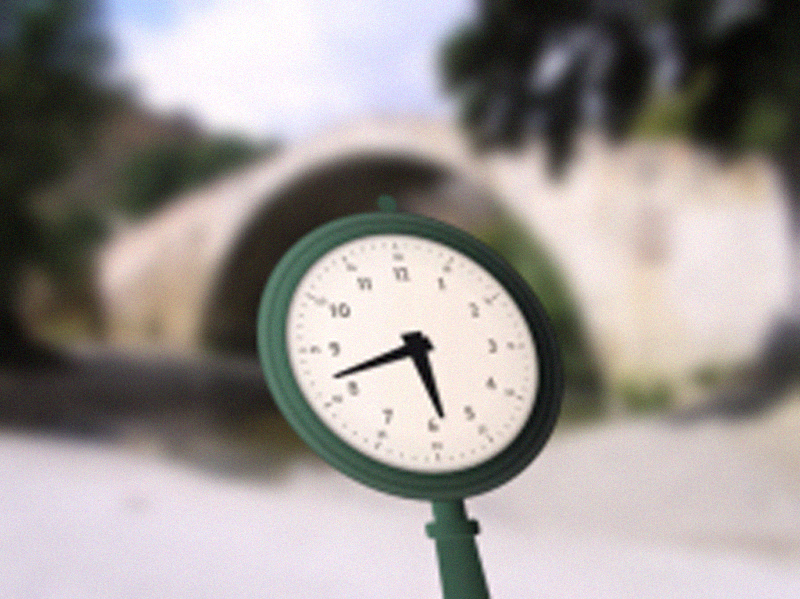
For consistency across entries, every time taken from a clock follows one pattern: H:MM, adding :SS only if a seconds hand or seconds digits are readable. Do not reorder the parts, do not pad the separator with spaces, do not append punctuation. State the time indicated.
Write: 5:42
